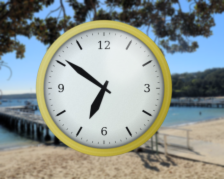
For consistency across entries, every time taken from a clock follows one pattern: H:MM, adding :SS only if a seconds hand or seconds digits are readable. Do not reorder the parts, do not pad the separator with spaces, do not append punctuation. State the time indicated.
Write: 6:51
